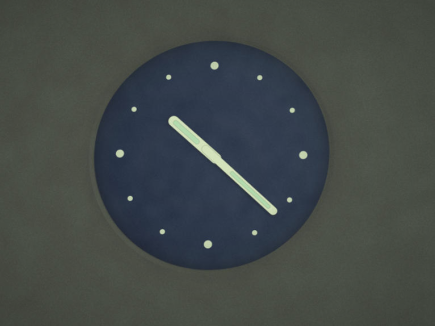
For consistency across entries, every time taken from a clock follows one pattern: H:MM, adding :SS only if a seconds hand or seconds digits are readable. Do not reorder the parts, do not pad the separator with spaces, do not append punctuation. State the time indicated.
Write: 10:22
